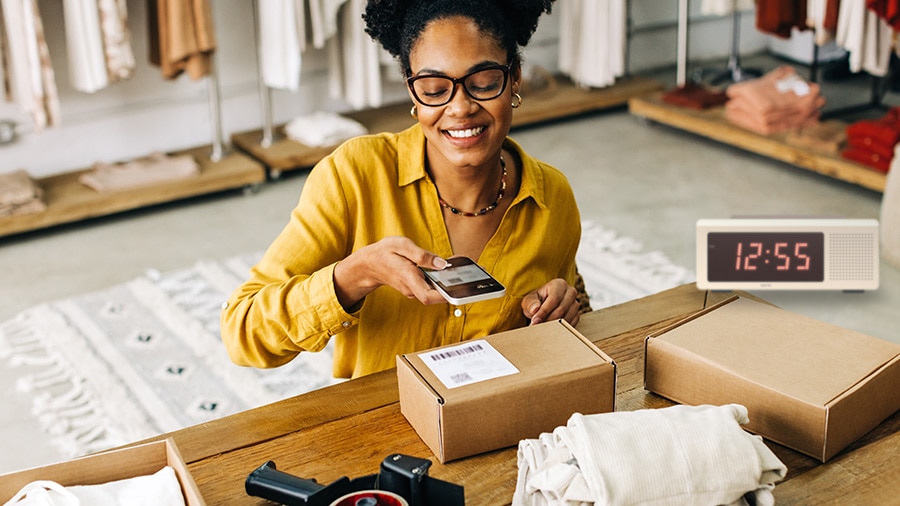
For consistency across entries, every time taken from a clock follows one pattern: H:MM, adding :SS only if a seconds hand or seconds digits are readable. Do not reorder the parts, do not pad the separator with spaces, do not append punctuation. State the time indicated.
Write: 12:55
